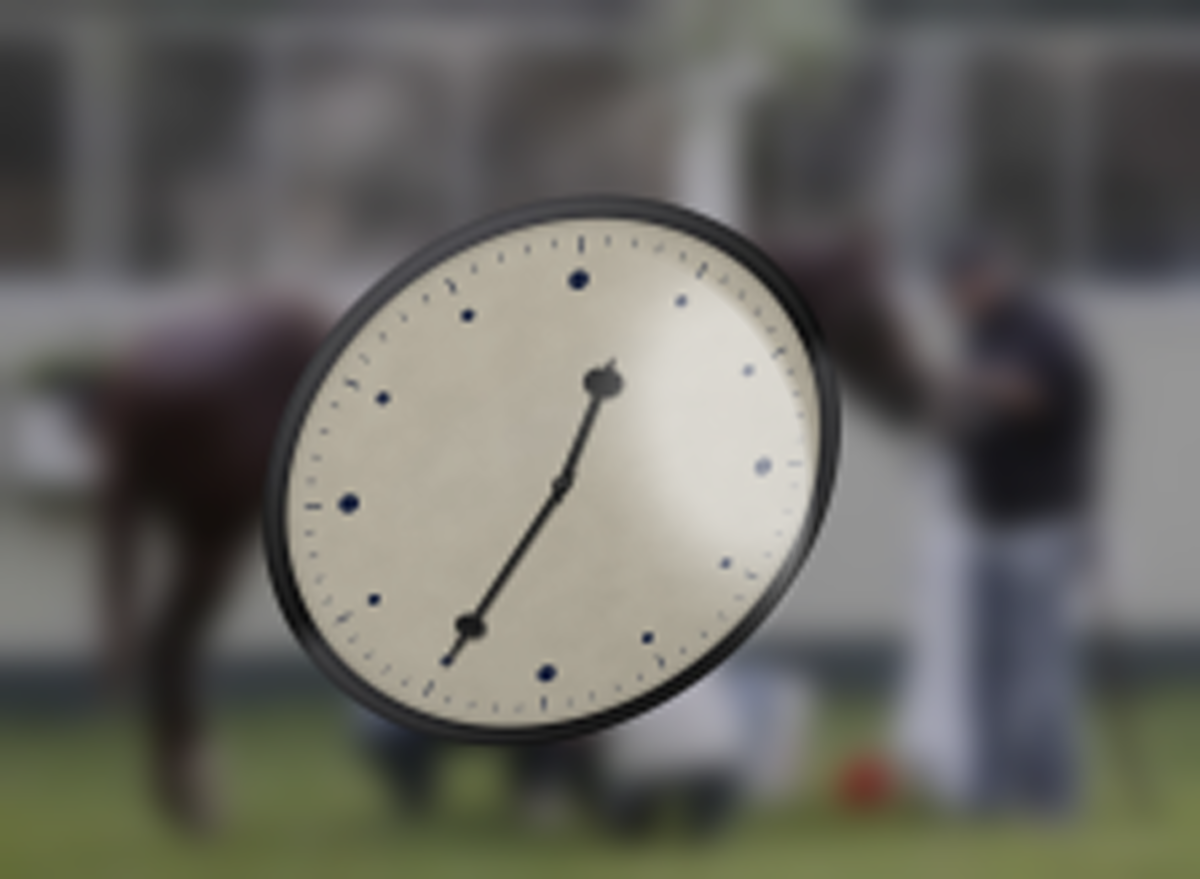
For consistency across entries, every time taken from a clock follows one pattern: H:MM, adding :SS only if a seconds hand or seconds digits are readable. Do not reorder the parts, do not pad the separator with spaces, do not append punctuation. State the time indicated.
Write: 12:35
